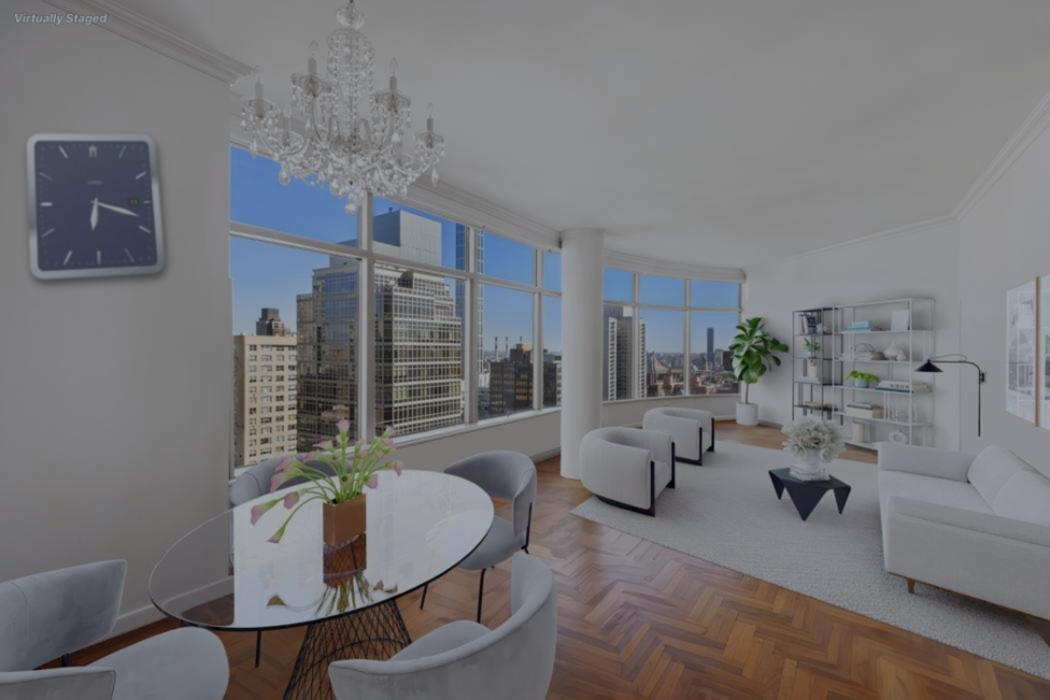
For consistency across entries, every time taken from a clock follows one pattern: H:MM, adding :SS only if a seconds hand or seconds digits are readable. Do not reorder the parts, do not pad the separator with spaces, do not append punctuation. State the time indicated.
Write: 6:18
